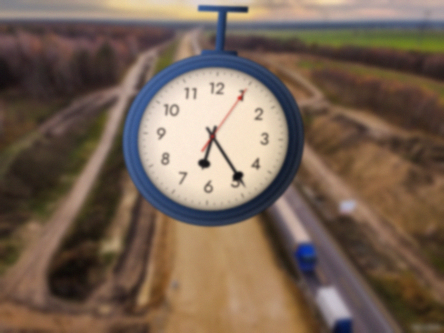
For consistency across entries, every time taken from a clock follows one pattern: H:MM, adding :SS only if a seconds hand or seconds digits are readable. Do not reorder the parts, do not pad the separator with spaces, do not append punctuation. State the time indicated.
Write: 6:24:05
